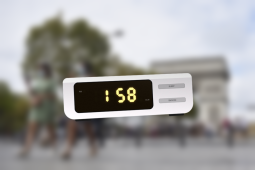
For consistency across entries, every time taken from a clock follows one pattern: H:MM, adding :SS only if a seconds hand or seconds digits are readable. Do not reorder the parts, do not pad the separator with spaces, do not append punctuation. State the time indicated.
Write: 1:58
